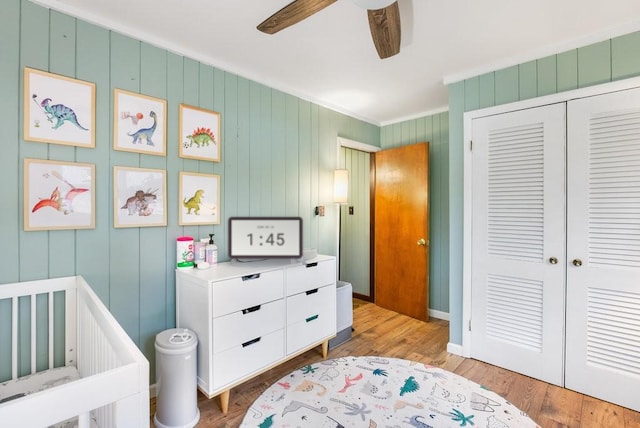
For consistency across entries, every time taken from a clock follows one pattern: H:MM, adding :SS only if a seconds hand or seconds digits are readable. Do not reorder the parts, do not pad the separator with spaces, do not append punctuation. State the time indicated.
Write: 1:45
